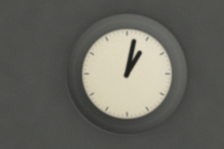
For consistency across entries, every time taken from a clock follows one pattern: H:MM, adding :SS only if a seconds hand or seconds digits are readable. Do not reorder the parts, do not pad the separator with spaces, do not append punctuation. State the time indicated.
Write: 1:02
